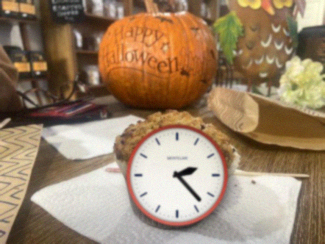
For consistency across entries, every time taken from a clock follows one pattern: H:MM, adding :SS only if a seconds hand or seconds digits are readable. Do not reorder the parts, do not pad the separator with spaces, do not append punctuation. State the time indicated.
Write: 2:23
